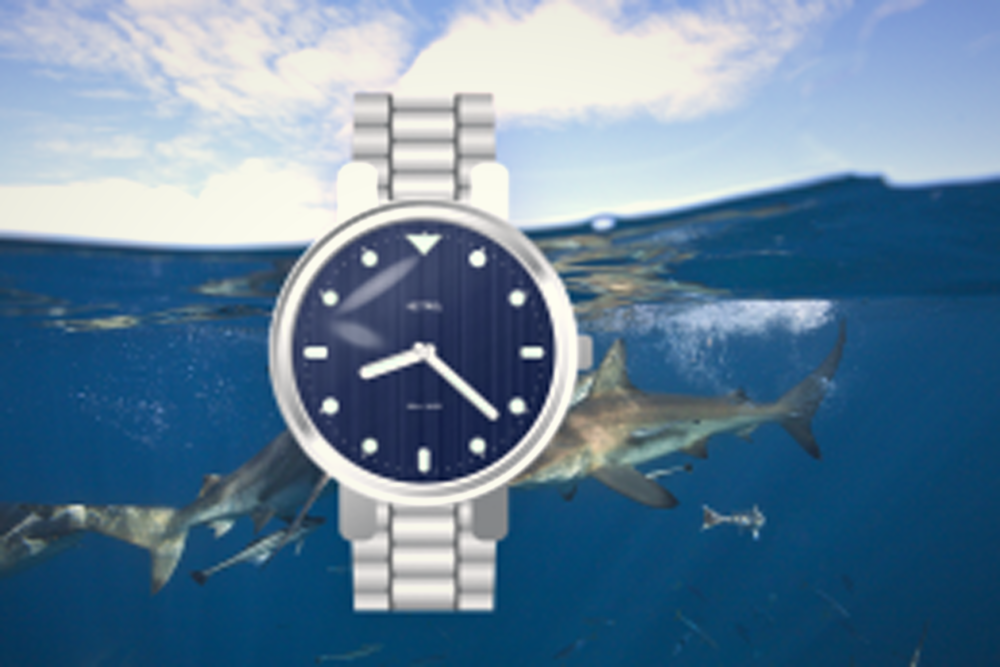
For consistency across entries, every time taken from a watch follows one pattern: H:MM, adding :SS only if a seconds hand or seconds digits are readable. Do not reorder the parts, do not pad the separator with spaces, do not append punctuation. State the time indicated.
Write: 8:22
